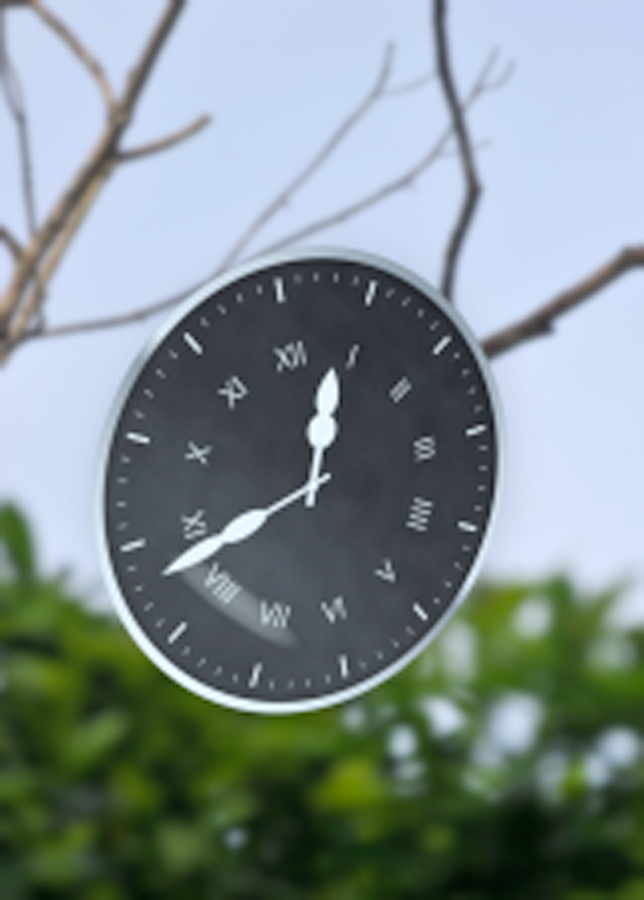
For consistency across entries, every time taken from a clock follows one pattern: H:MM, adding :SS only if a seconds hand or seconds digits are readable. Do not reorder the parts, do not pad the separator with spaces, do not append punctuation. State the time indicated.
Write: 12:43
